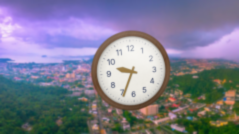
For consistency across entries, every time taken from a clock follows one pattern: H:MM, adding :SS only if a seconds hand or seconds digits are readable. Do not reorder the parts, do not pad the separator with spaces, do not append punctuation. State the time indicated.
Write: 9:34
